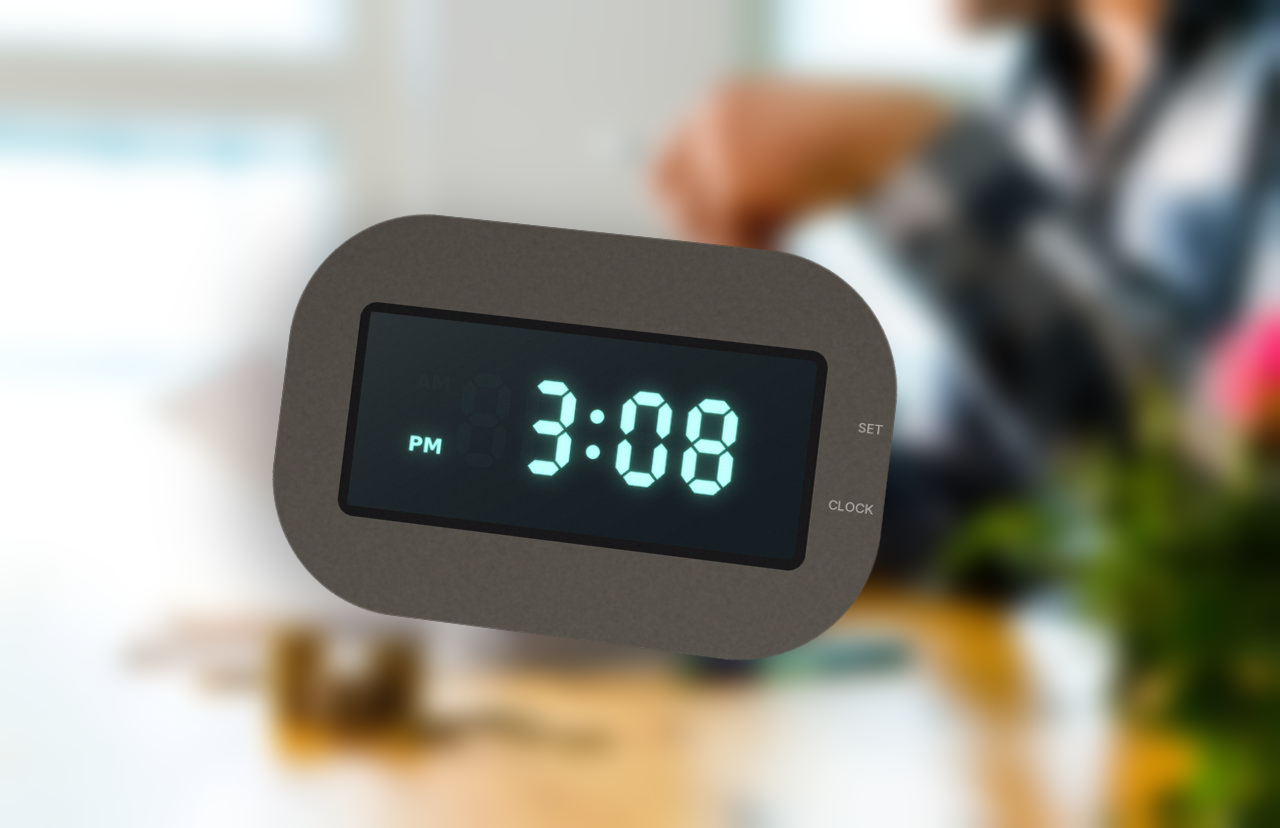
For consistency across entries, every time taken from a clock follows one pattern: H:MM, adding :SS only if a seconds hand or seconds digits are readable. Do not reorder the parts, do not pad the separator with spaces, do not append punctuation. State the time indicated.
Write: 3:08
